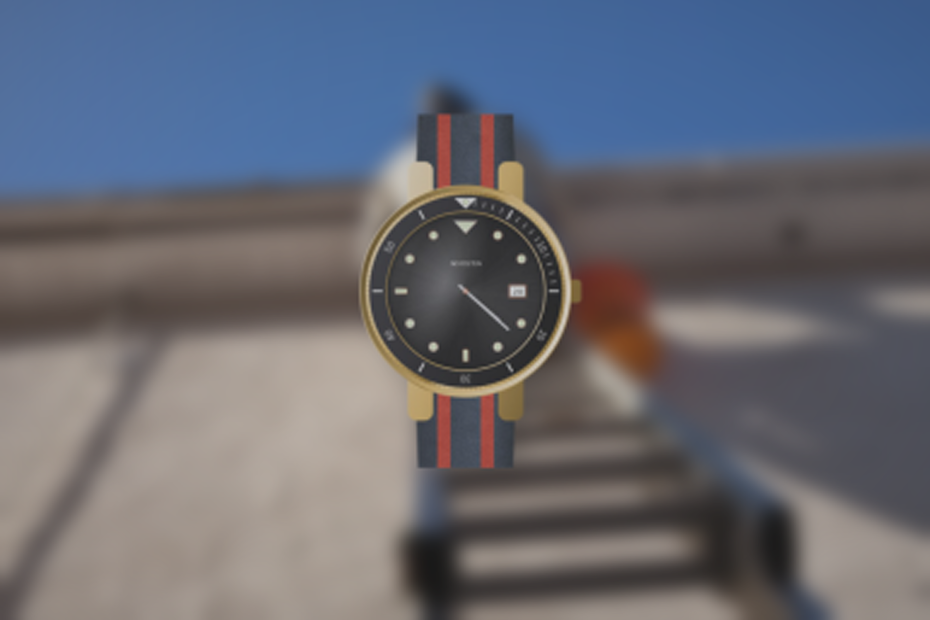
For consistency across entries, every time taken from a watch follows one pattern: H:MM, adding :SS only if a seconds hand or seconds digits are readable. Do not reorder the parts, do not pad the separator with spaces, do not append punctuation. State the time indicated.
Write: 4:22
